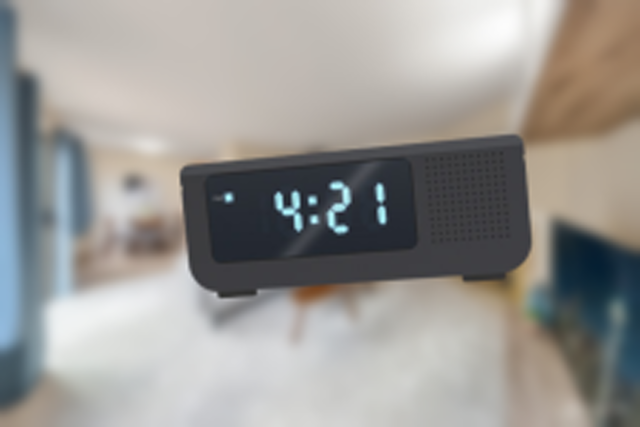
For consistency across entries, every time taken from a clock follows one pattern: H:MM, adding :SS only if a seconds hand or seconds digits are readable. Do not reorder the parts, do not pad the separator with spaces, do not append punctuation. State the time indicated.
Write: 4:21
